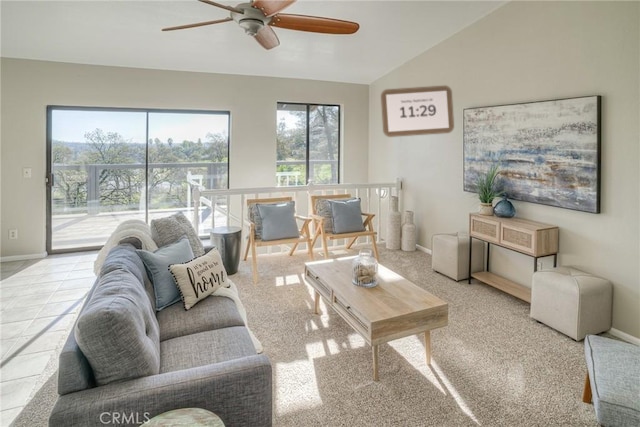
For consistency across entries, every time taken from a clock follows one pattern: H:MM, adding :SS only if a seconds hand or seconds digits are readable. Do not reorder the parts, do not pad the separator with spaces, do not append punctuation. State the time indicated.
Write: 11:29
